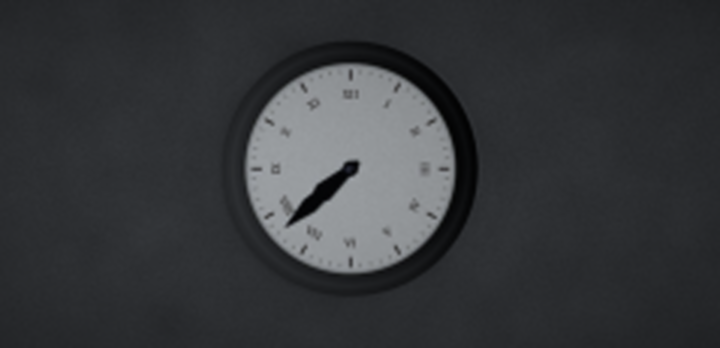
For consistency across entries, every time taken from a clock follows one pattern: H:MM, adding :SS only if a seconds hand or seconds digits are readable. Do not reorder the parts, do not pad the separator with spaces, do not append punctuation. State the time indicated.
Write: 7:38
